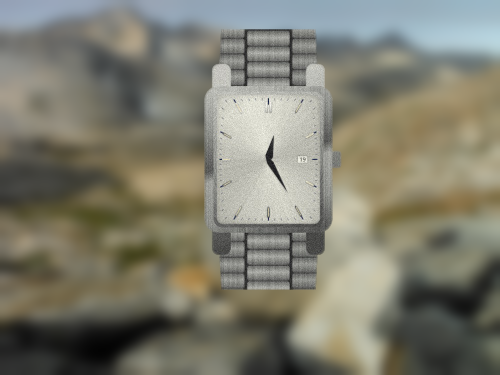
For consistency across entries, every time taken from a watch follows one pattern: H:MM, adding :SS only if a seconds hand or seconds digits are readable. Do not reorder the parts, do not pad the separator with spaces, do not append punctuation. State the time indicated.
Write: 12:25
